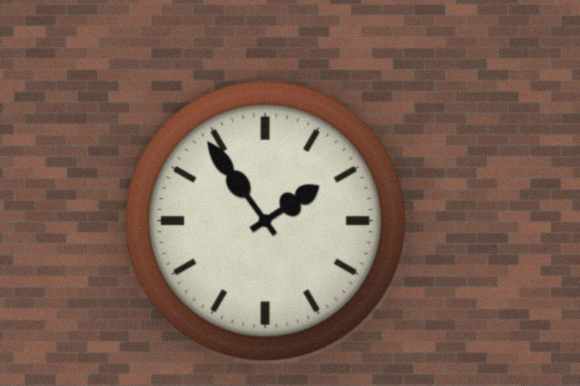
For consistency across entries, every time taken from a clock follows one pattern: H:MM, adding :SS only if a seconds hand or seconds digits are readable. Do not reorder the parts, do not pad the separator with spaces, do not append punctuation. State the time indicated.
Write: 1:54
